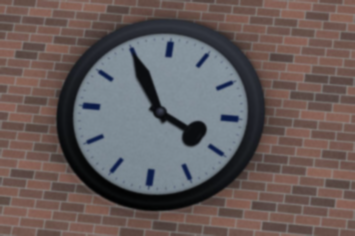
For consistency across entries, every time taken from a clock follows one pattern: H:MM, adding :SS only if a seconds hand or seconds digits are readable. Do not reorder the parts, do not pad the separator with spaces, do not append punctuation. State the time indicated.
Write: 3:55
